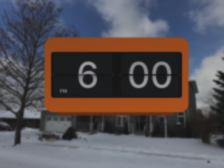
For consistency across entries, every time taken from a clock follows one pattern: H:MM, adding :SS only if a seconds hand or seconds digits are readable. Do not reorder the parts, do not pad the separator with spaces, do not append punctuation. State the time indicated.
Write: 6:00
